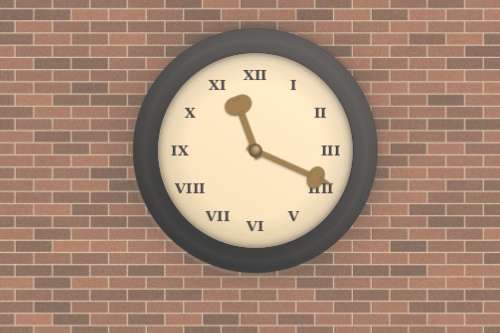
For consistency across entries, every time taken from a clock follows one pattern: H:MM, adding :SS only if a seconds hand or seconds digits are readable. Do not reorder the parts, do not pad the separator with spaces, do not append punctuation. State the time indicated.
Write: 11:19
